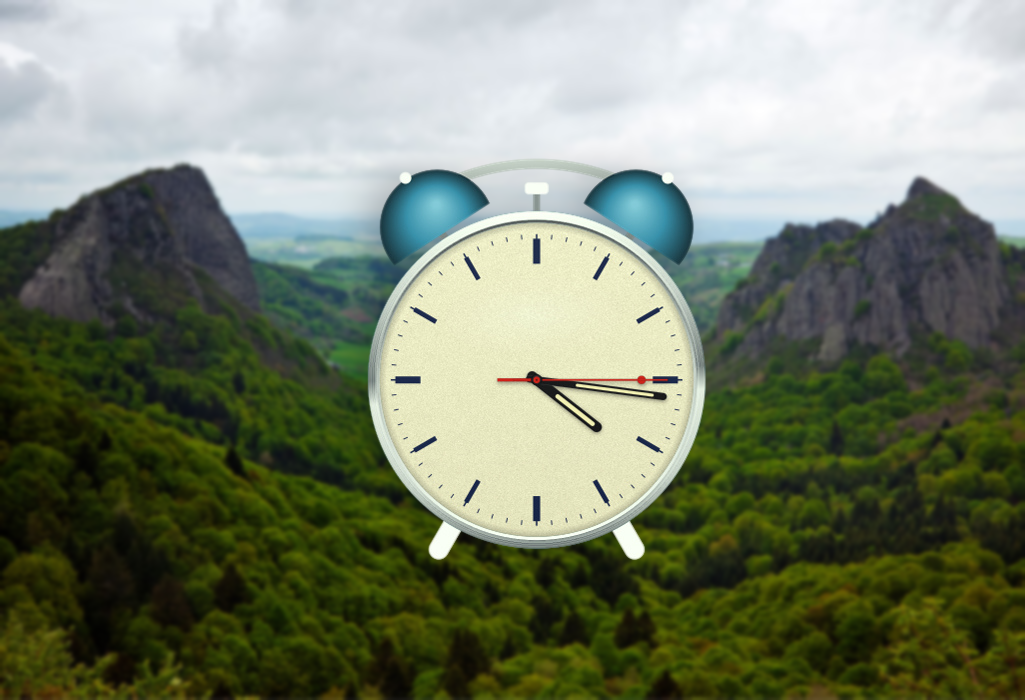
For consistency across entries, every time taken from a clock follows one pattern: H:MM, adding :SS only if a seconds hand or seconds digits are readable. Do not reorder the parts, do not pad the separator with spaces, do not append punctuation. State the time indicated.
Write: 4:16:15
